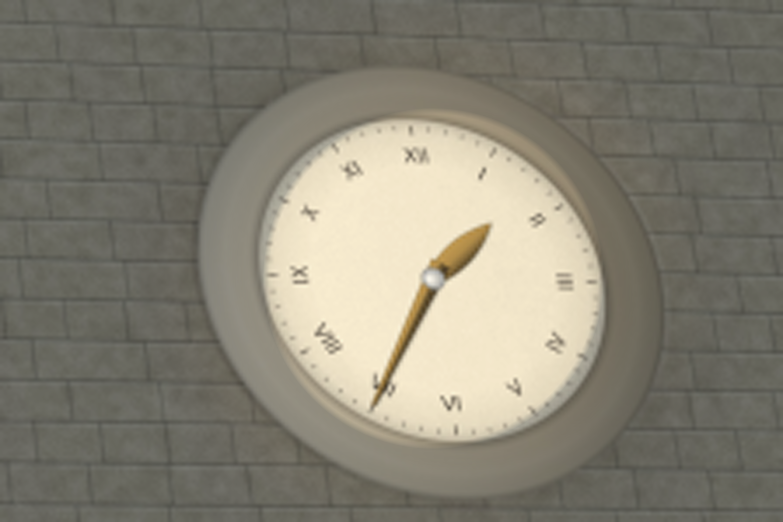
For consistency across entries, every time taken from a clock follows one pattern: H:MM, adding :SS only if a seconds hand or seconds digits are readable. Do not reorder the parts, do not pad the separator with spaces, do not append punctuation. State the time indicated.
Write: 1:35
